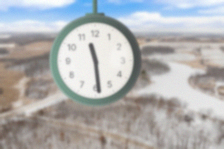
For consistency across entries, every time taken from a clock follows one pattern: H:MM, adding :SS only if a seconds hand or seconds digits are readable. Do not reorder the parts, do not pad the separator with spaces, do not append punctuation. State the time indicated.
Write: 11:29
